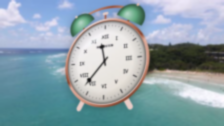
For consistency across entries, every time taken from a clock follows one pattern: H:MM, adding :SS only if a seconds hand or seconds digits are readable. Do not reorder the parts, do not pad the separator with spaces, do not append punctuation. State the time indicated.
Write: 11:37
